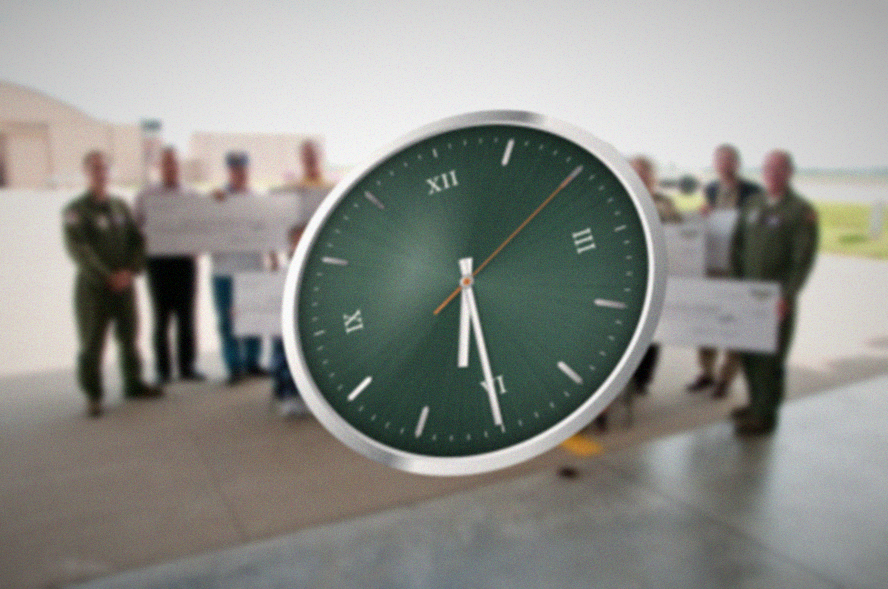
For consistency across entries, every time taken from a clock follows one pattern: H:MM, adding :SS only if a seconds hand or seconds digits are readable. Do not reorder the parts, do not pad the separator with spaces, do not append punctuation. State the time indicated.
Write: 6:30:10
